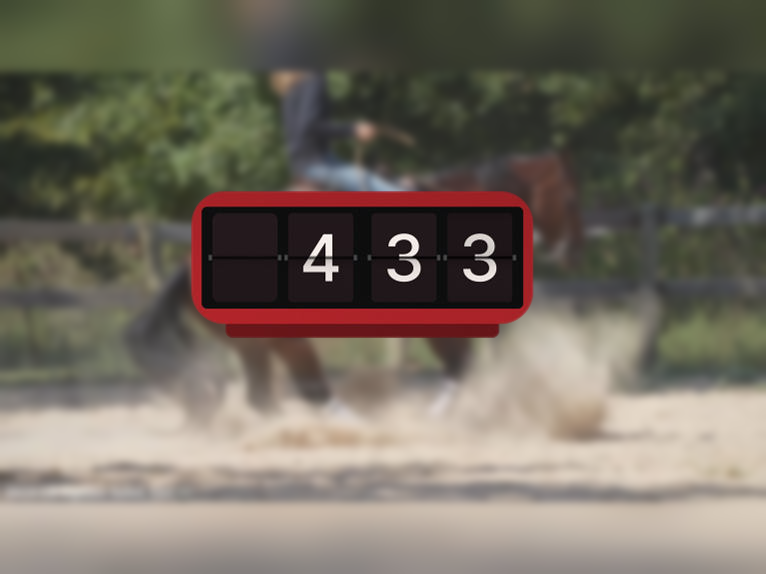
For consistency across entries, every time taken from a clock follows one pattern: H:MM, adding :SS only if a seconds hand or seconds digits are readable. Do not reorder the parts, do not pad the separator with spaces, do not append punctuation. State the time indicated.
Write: 4:33
